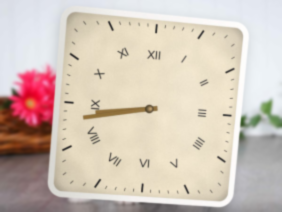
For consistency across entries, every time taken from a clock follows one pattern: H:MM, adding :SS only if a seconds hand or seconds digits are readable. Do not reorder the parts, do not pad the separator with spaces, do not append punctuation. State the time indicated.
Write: 8:43
